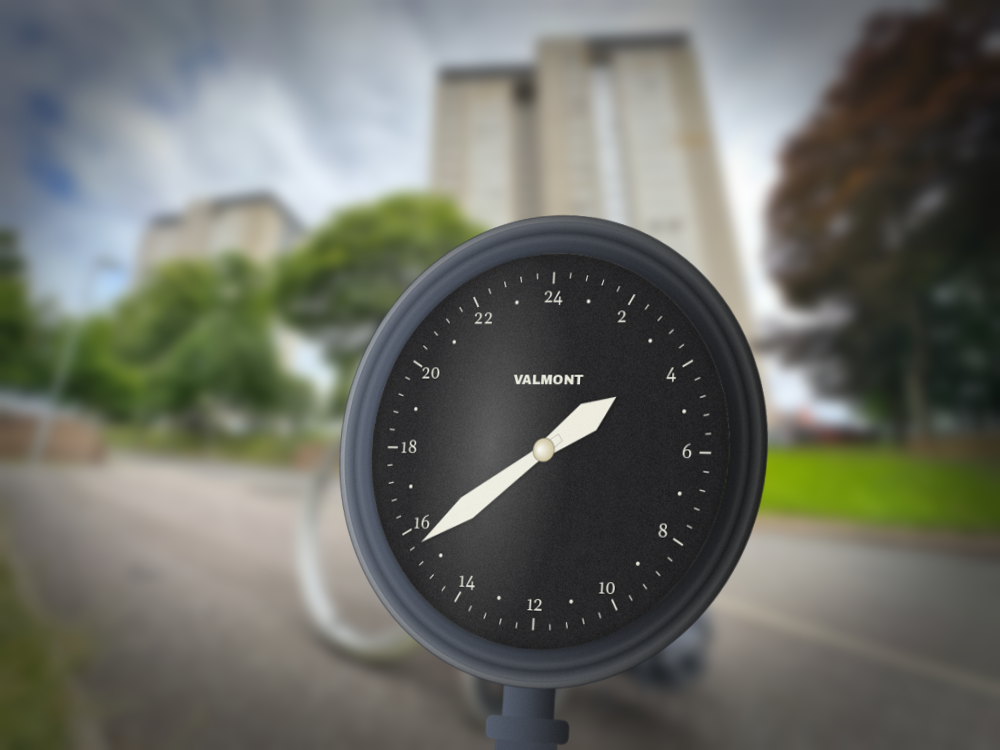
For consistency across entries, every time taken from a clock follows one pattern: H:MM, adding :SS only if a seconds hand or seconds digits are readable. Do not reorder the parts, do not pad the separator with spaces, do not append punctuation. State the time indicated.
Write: 3:39
